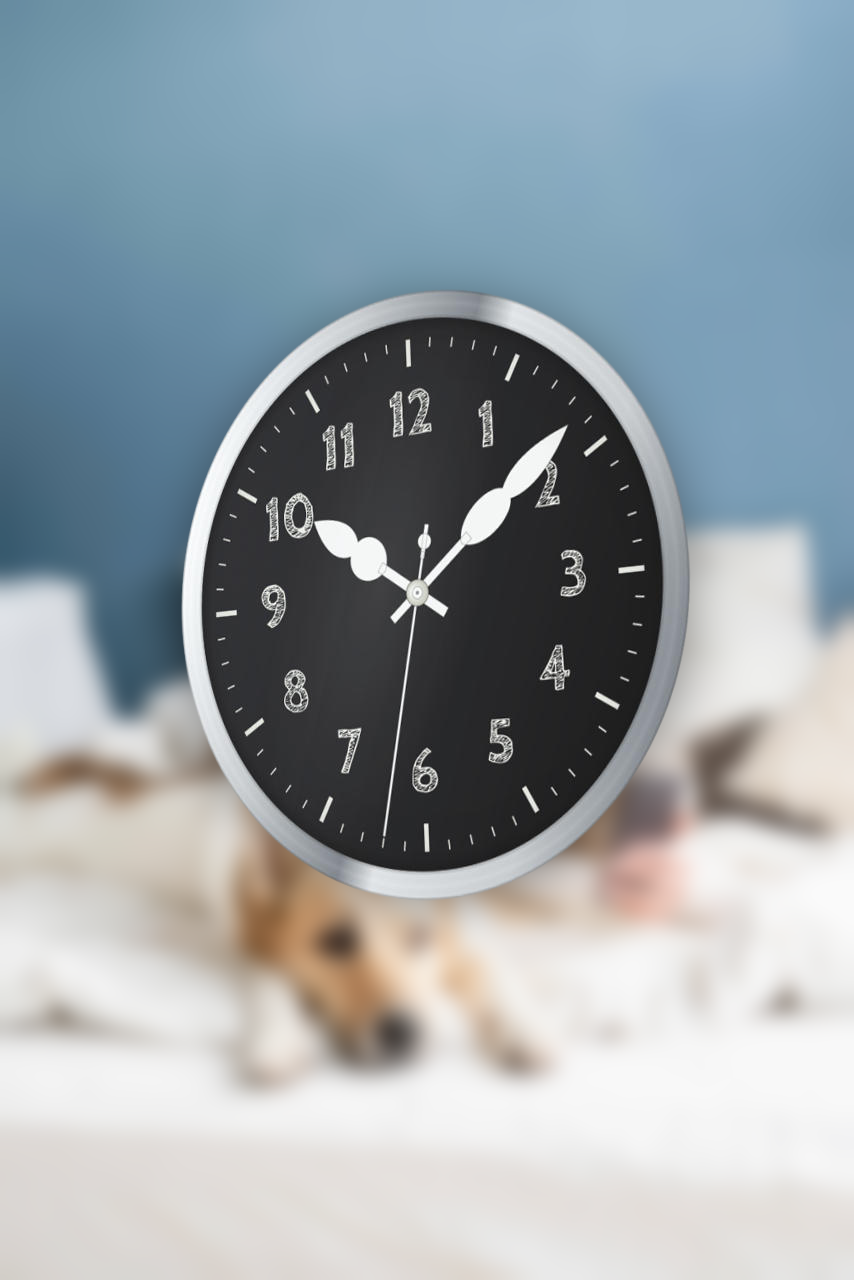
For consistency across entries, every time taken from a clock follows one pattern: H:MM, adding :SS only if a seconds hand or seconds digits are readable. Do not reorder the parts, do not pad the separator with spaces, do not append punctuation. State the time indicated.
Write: 10:08:32
